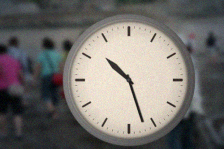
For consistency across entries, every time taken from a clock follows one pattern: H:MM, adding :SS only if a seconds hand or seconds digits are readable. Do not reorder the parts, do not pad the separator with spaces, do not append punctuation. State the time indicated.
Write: 10:27
